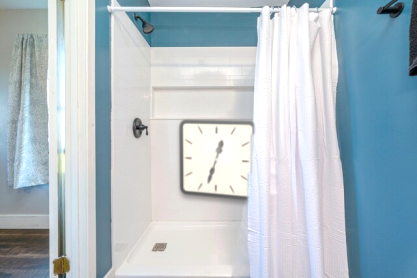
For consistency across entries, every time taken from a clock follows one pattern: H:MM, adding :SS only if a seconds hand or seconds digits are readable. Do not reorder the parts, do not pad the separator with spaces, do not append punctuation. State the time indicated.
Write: 12:33
